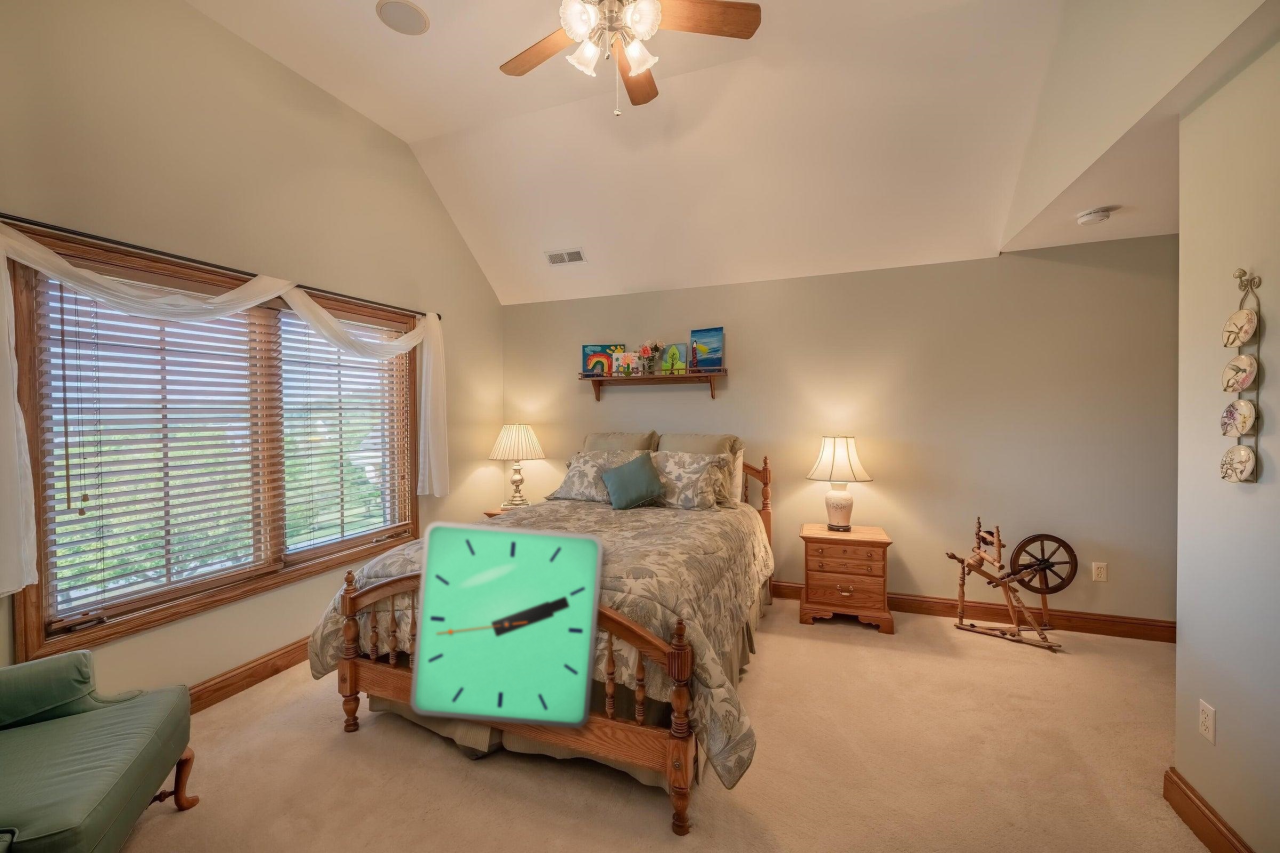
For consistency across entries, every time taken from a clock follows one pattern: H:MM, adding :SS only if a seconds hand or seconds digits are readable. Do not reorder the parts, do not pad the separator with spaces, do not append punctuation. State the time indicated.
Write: 2:10:43
